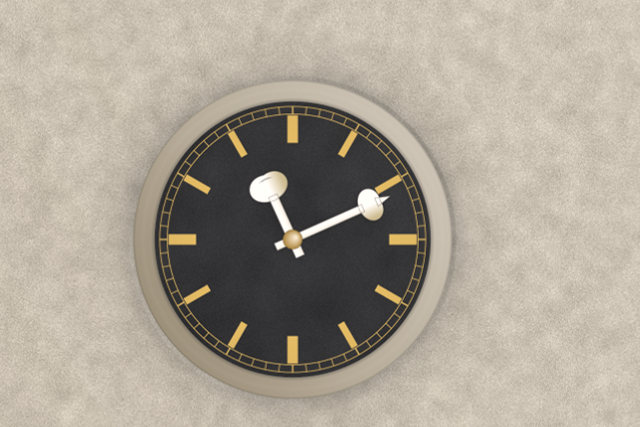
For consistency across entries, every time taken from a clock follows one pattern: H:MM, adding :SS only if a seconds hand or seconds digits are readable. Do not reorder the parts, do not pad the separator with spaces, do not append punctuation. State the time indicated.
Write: 11:11
